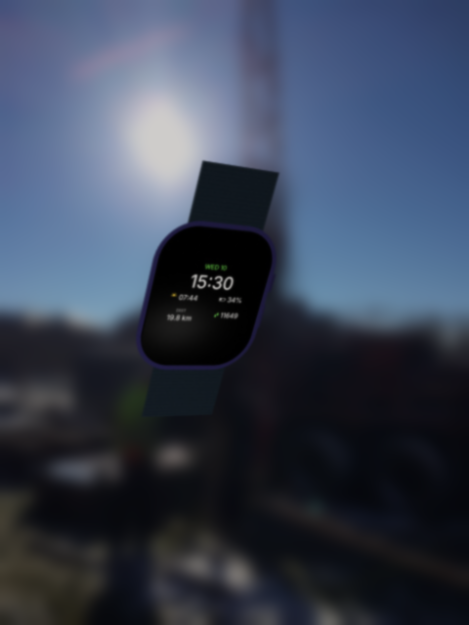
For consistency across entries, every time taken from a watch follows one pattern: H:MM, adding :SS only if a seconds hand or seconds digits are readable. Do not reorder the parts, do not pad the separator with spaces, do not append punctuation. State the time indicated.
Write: 15:30
